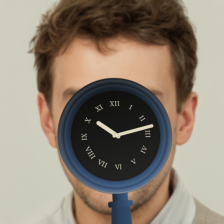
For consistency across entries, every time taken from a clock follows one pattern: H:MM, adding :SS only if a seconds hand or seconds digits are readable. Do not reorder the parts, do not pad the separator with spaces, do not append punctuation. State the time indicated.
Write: 10:13
